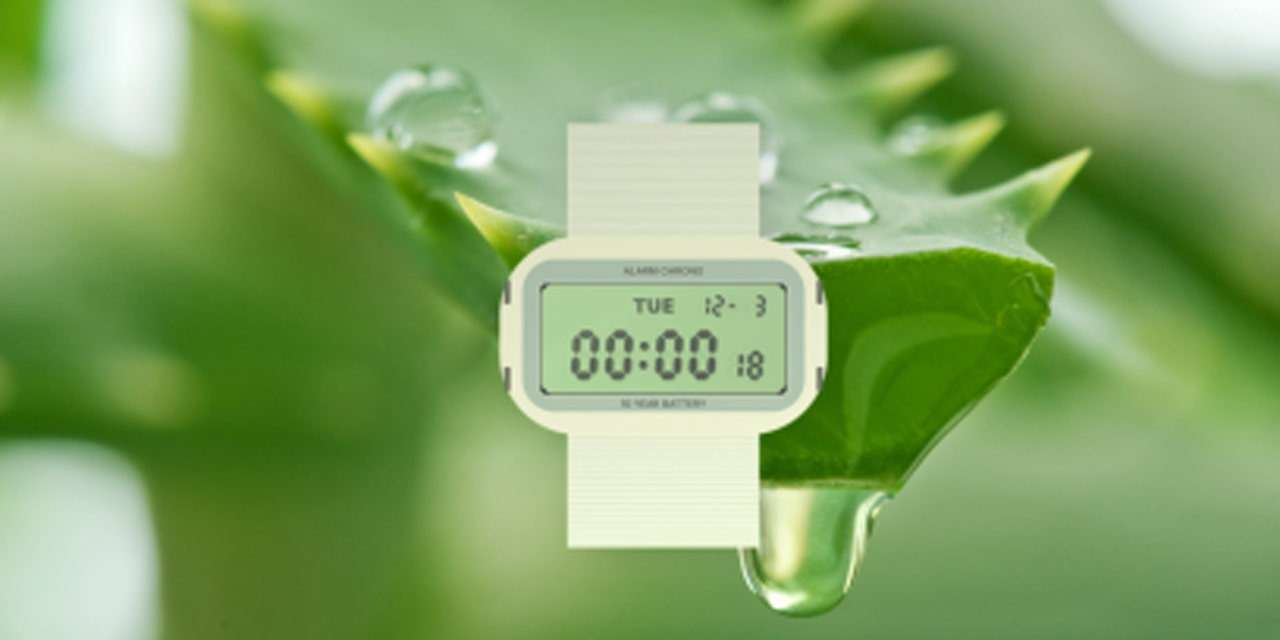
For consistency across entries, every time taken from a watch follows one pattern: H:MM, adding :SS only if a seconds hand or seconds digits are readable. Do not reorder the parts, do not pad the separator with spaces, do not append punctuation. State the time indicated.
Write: 0:00:18
